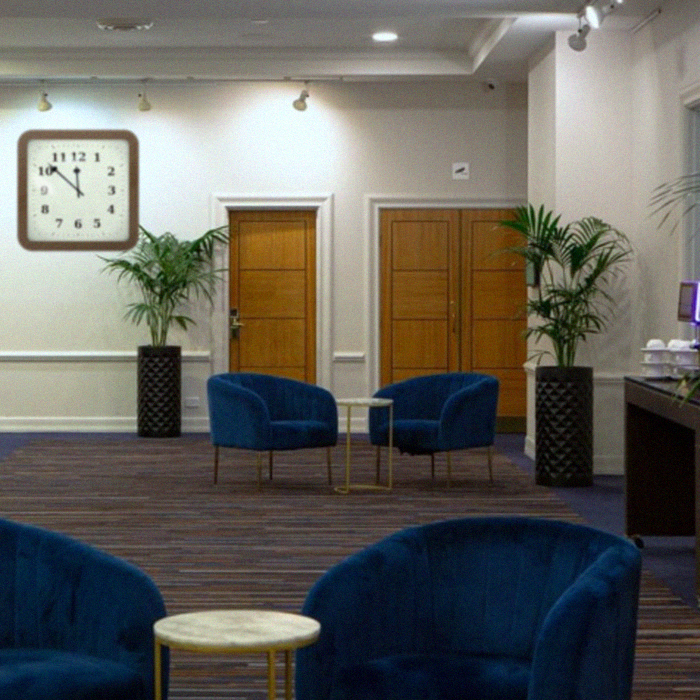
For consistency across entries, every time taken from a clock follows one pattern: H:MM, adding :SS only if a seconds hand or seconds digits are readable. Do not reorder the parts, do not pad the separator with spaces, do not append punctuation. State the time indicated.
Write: 11:52
